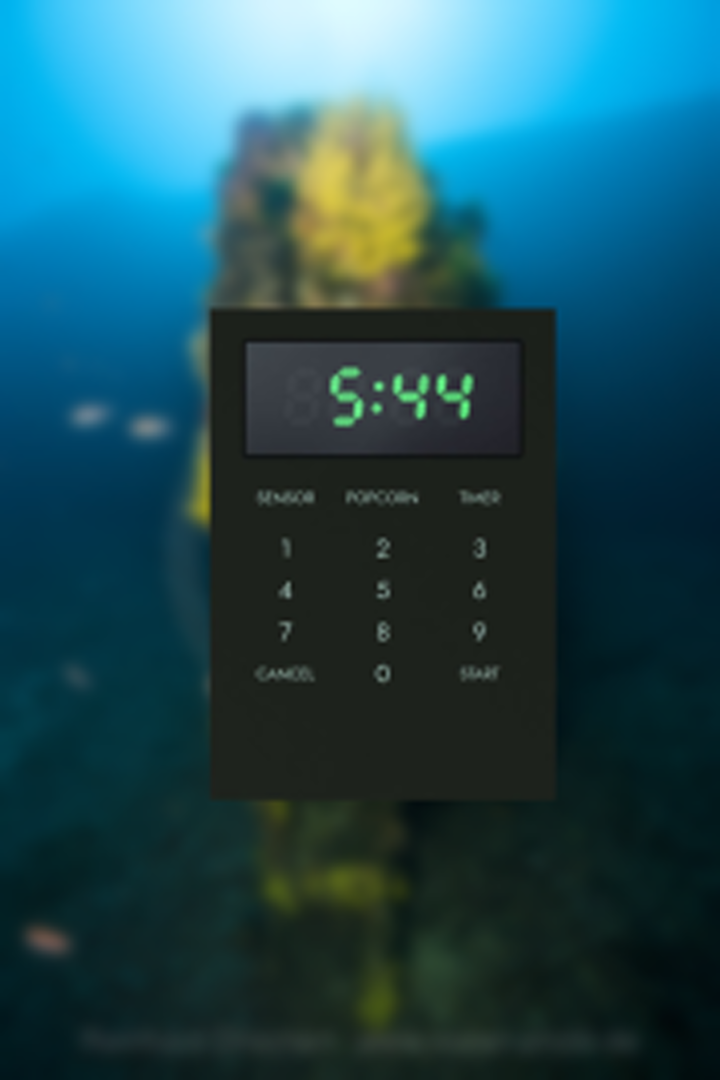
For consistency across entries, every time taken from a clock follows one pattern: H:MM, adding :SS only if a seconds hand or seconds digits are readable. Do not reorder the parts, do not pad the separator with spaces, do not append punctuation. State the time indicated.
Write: 5:44
